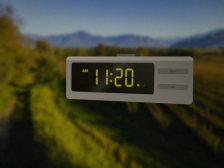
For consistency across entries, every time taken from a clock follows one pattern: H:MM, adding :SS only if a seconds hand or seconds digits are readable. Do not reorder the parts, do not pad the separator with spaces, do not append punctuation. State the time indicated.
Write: 11:20
